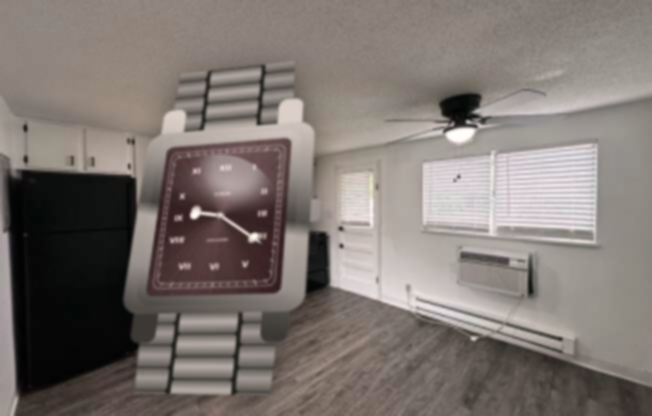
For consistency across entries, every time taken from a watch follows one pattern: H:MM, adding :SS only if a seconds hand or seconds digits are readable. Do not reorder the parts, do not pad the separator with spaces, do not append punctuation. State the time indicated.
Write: 9:21
